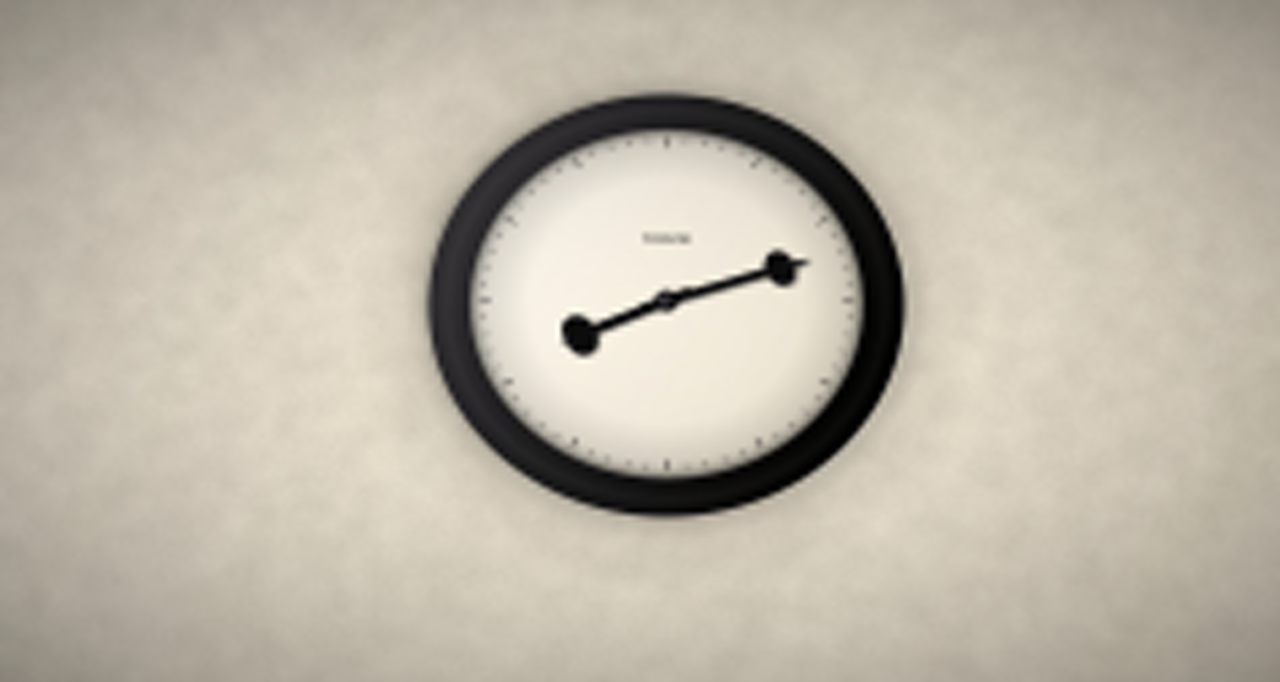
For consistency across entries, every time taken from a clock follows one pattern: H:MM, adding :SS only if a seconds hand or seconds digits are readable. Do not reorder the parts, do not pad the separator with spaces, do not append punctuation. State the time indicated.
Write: 8:12
